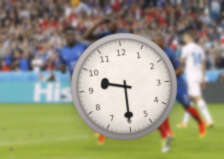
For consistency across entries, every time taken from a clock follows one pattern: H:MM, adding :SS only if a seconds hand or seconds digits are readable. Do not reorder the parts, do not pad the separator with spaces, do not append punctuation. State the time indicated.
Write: 9:30
